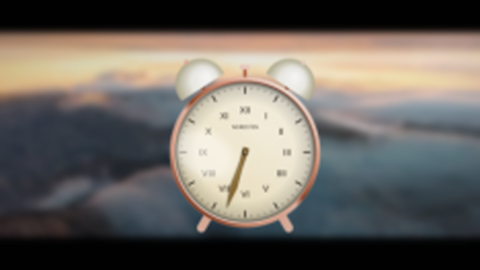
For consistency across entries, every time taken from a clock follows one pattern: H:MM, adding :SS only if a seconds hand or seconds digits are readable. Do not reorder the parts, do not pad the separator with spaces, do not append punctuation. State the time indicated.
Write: 6:33
